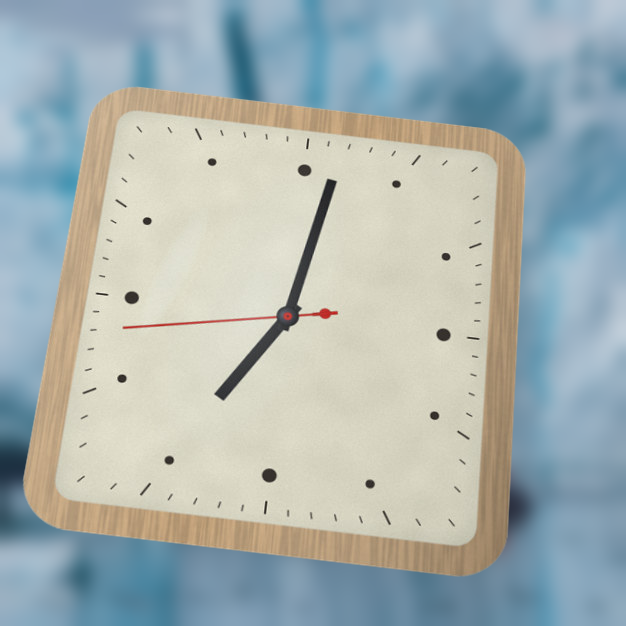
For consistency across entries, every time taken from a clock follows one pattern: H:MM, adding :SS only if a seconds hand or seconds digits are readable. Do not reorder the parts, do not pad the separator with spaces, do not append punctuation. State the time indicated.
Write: 7:01:43
